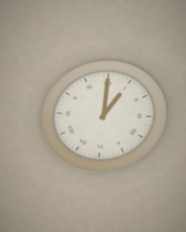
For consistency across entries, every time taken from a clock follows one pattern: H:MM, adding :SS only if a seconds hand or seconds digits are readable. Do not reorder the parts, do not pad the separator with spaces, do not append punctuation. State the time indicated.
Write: 1:00
